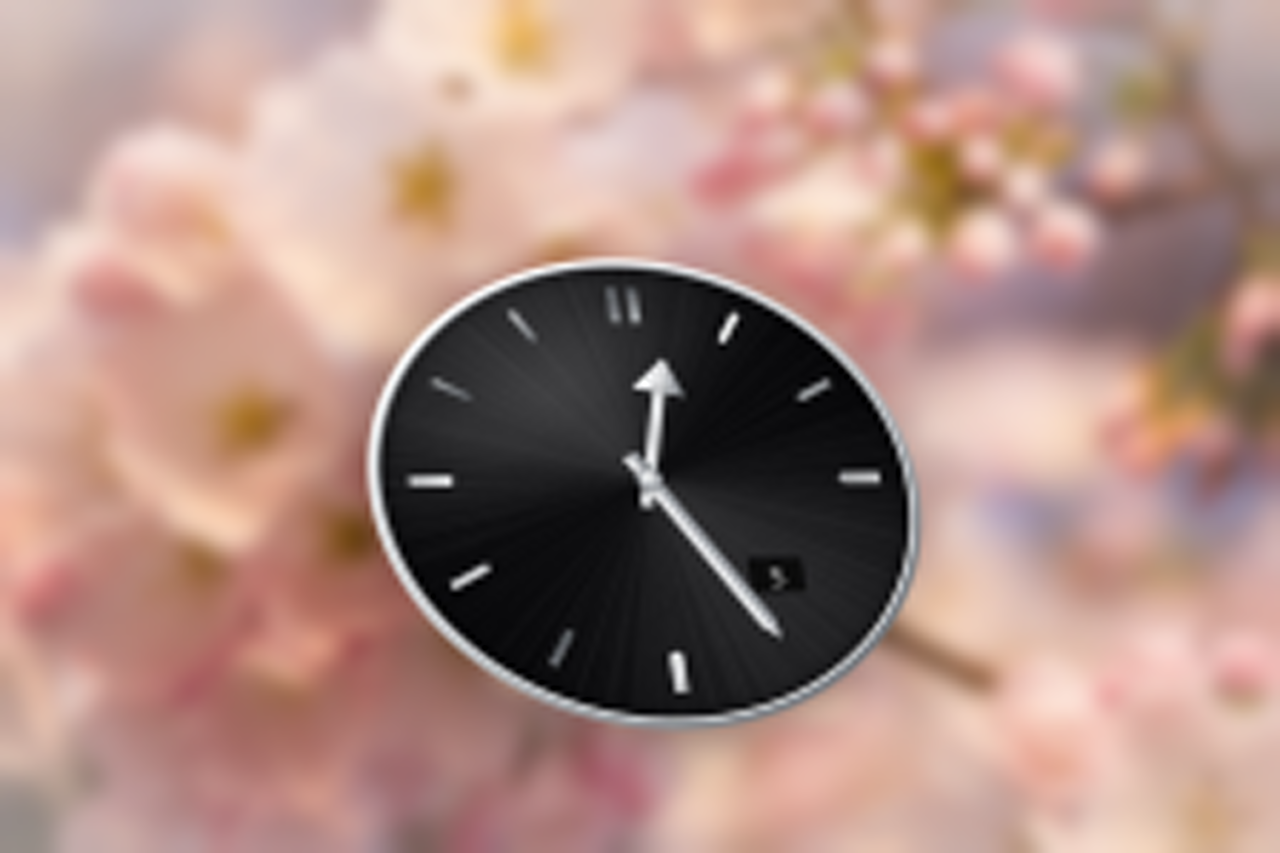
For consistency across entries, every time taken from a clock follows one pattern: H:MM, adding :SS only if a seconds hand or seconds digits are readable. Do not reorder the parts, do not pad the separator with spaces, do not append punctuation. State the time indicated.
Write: 12:25
